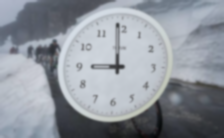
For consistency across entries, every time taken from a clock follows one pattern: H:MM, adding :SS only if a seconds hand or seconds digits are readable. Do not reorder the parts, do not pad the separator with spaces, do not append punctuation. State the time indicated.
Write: 8:59
